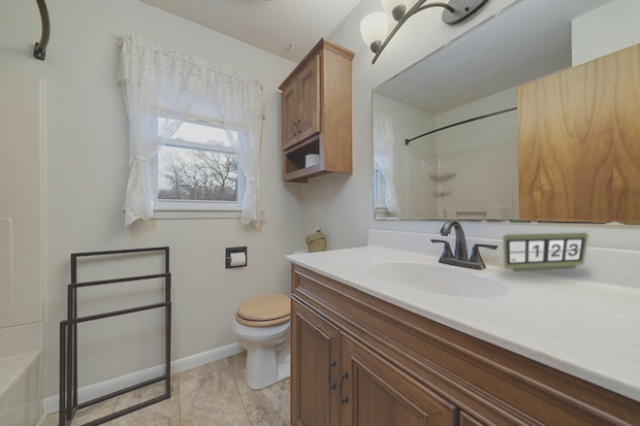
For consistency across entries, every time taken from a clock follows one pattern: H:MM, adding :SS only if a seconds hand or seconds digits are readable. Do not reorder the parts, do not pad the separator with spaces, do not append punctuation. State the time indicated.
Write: 1:23
